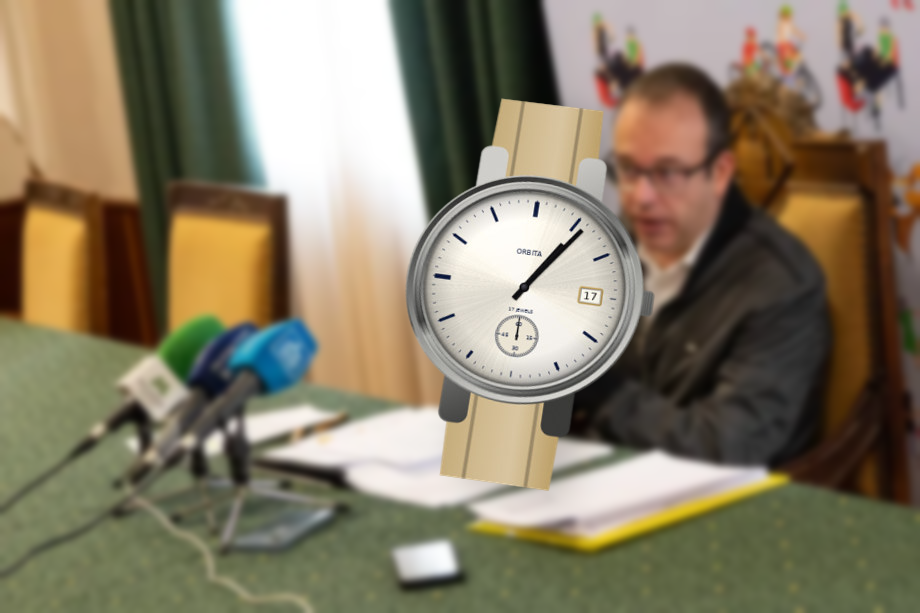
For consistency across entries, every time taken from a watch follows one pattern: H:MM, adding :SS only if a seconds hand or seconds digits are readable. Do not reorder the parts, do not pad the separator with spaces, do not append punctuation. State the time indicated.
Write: 1:06
